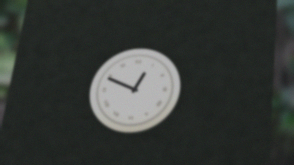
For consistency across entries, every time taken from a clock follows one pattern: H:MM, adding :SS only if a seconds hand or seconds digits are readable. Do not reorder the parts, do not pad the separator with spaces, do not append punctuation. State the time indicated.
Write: 12:49
